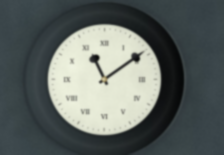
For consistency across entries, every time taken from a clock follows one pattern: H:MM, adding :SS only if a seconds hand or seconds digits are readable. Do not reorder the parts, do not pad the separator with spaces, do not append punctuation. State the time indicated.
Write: 11:09
